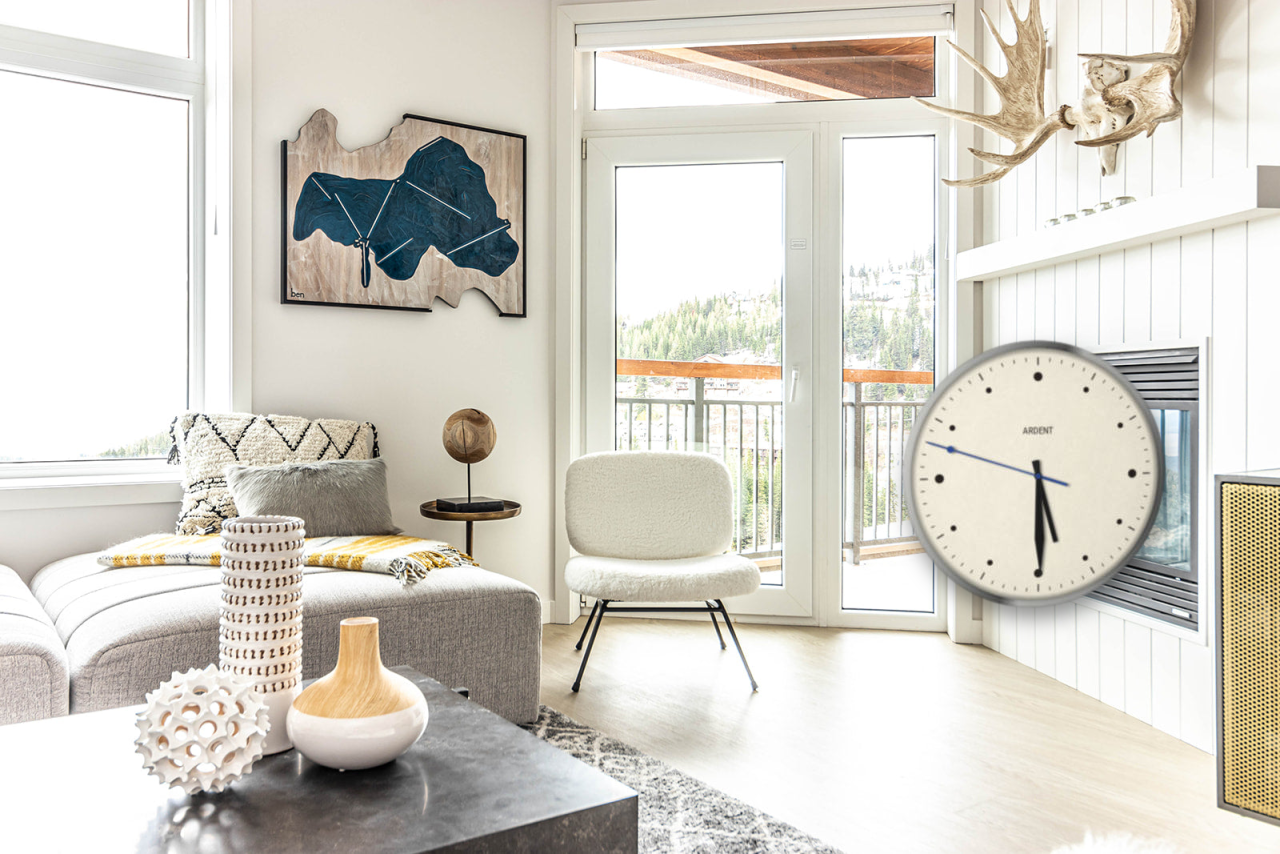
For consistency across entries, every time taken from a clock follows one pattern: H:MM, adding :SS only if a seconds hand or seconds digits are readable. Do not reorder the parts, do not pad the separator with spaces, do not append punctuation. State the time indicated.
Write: 5:29:48
